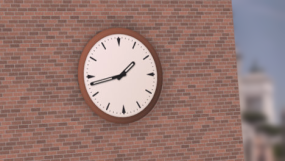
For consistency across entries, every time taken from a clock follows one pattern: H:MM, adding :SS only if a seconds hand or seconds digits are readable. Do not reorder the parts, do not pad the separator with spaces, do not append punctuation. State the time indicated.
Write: 1:43
